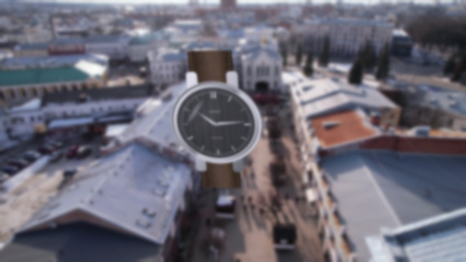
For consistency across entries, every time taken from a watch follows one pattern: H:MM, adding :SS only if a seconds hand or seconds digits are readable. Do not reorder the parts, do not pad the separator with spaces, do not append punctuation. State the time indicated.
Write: 10:14
